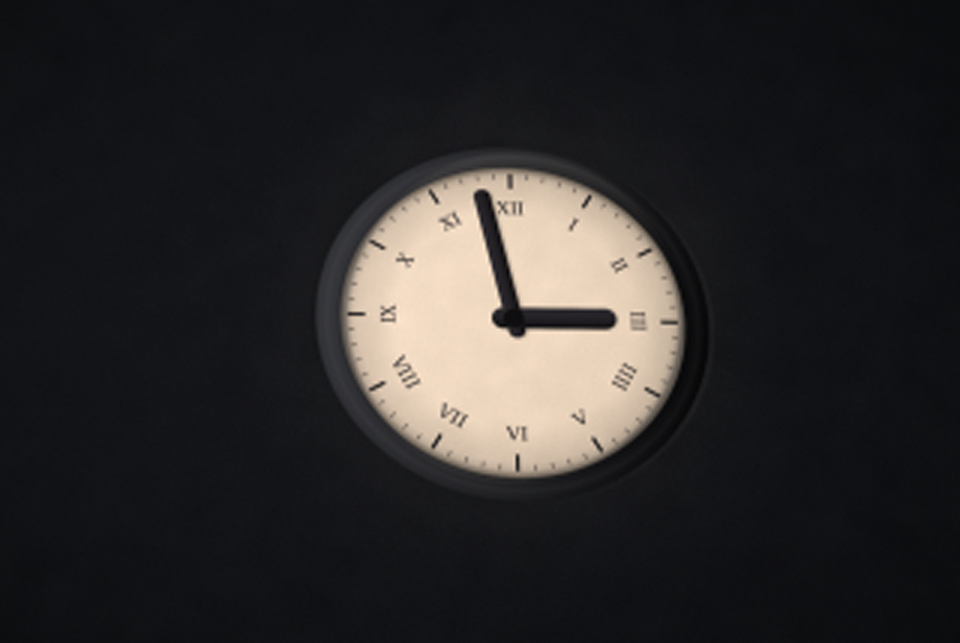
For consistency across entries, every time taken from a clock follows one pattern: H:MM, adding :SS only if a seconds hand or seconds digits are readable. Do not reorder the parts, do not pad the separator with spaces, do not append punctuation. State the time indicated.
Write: 2:58
